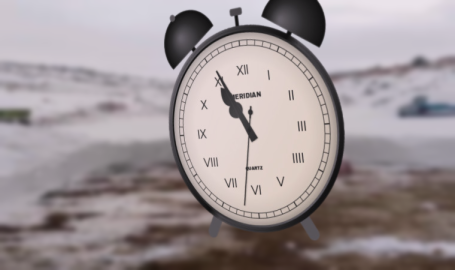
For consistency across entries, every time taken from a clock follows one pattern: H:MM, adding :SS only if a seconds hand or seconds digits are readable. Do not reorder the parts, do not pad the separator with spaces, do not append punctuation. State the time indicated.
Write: 10:55:32
